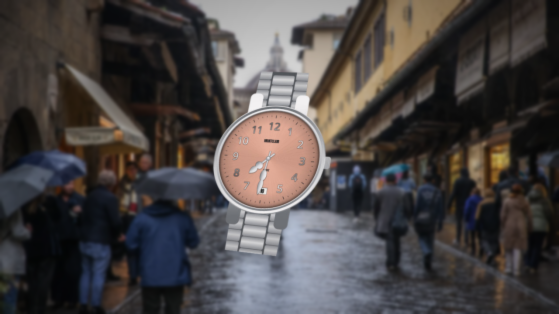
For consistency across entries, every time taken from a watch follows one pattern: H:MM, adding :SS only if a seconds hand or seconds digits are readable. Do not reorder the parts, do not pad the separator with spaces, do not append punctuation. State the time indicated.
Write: 7:31
